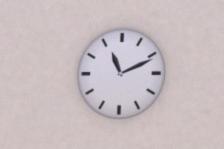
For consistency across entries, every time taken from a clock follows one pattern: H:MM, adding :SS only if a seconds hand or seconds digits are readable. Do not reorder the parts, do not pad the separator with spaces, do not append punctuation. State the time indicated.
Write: 11:11
